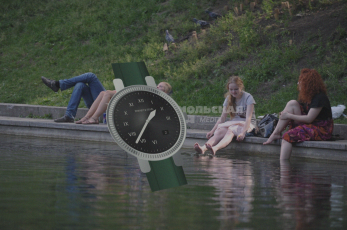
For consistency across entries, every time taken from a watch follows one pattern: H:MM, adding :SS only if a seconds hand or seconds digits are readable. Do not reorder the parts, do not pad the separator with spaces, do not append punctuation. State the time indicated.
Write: 1:37
